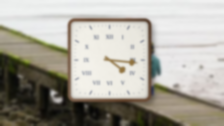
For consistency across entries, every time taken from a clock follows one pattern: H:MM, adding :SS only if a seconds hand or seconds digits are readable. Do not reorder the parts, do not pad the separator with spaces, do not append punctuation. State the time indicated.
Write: 4:16
